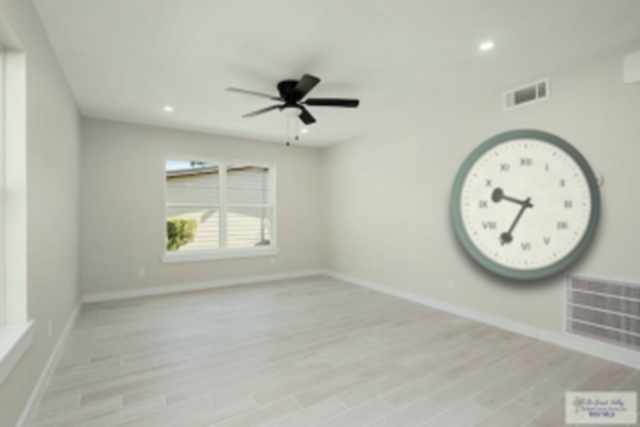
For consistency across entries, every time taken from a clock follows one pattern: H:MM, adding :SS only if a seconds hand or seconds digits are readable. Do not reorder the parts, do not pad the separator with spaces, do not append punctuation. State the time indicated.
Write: 9:35
